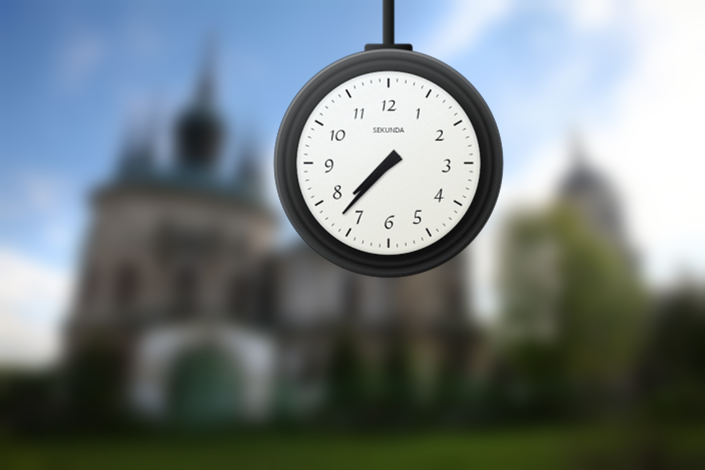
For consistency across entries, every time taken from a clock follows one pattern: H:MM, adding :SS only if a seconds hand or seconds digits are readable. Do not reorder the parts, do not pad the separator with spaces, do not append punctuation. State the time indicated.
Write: 7:37
